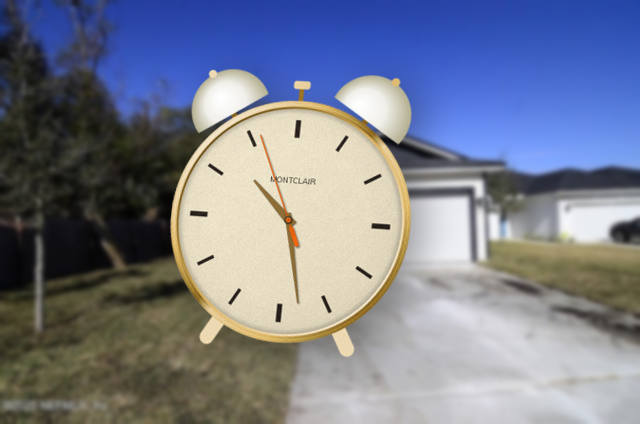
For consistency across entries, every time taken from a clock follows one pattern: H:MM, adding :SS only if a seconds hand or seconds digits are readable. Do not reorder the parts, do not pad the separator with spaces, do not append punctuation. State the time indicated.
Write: 10:27:56
